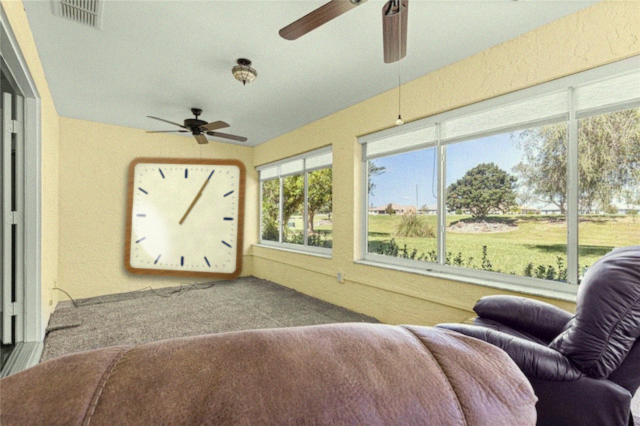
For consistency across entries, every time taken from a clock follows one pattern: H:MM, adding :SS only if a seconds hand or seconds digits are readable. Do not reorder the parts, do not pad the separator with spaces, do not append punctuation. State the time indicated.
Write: 1:05
